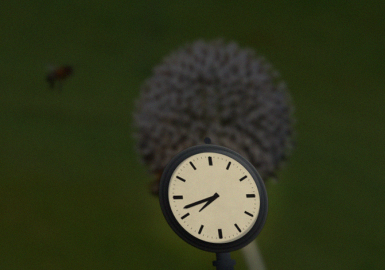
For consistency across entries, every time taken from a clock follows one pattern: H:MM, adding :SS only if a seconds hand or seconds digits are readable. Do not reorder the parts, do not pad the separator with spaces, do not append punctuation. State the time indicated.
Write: 7:42
